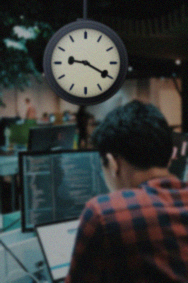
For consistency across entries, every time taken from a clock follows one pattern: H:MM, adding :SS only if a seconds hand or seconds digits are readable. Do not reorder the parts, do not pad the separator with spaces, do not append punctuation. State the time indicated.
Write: 9:20
